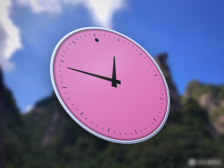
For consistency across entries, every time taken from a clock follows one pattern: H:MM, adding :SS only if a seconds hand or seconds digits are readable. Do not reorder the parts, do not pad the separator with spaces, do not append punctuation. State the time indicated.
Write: 12:49
